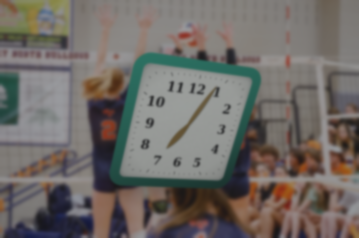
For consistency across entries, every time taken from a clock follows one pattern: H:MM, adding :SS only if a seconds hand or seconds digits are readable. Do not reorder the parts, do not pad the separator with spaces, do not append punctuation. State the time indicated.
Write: 7:04
